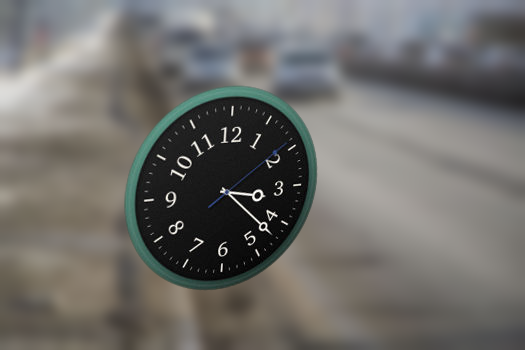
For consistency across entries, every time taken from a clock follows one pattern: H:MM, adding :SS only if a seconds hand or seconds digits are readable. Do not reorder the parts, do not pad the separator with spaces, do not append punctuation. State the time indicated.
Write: 3:22:09
